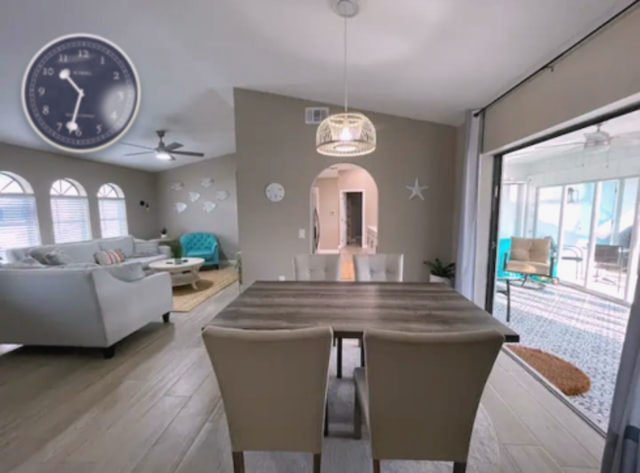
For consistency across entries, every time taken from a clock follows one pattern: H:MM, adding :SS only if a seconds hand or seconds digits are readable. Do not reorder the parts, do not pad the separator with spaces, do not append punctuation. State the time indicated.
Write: 10:32
